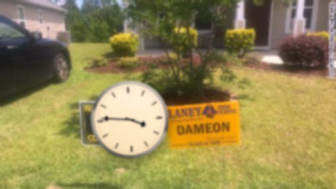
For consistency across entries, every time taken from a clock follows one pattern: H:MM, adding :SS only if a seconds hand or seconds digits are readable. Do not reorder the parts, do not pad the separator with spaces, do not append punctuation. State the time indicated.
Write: 3:46
